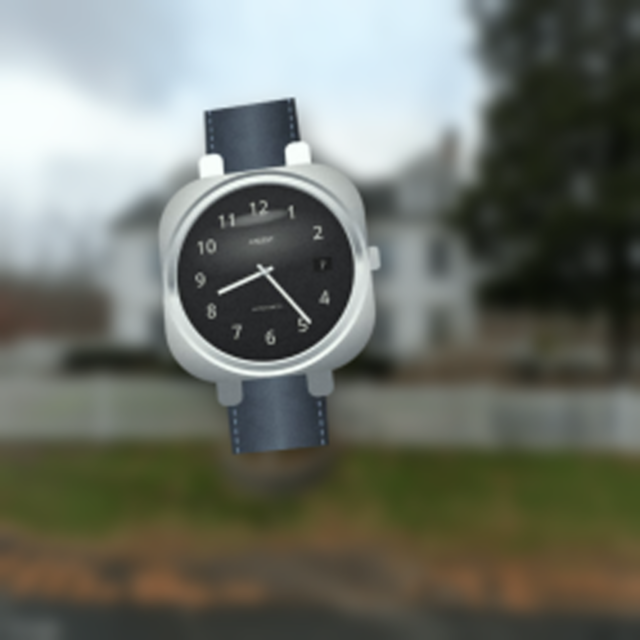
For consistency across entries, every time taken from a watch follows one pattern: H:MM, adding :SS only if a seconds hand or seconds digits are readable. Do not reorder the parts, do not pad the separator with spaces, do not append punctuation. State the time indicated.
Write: 8:24
